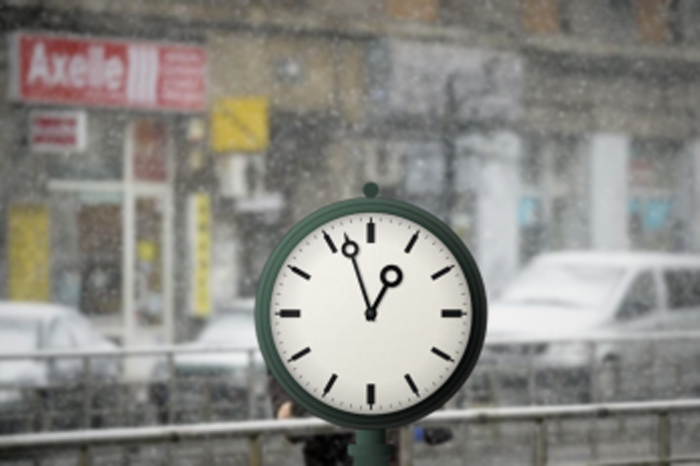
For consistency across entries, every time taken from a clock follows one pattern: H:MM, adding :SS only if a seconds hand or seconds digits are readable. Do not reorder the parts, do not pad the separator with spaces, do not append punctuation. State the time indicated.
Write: 12:57
